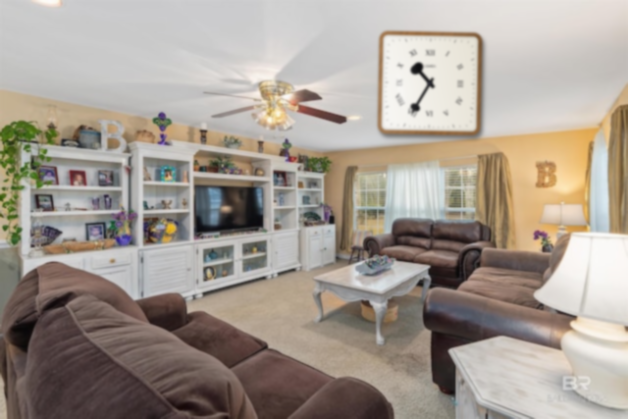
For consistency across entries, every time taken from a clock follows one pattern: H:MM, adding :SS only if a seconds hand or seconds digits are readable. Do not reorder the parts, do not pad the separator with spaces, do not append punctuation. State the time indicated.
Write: 10:35
